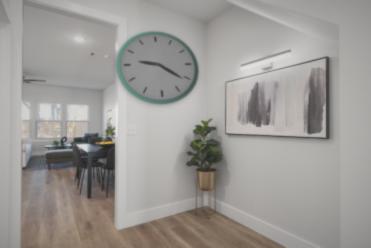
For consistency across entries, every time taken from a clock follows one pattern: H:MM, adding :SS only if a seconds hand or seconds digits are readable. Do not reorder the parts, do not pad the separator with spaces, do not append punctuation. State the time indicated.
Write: 9:21
